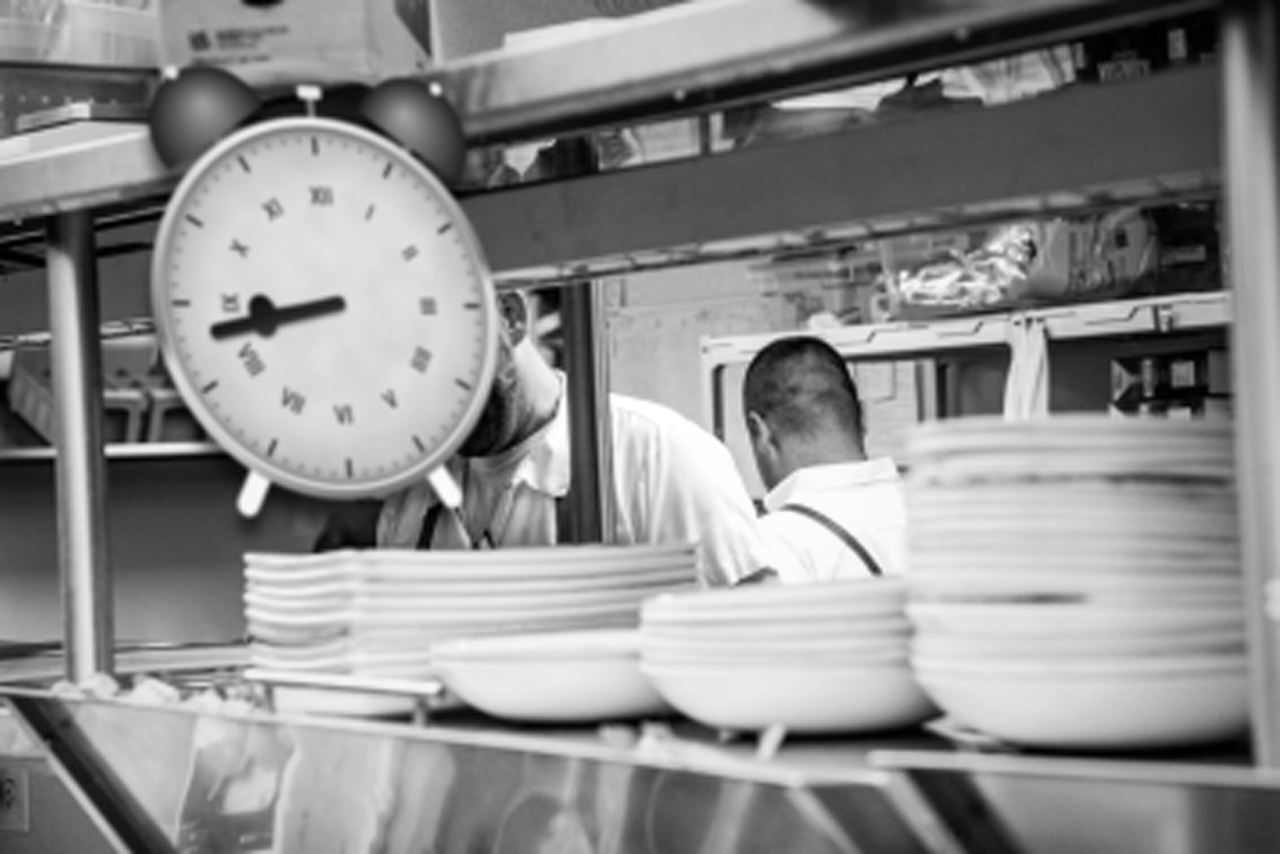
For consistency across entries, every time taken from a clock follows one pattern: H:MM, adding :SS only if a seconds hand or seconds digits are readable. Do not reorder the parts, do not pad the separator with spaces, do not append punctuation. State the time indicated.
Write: 8:43
